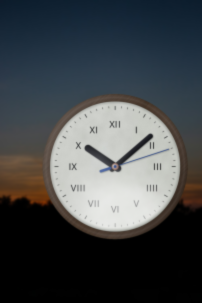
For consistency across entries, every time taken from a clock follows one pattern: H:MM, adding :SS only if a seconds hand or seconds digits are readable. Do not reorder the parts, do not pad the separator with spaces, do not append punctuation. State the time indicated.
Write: 10:08:12
